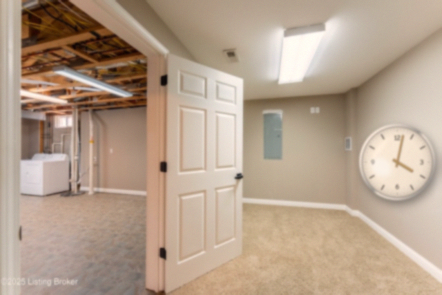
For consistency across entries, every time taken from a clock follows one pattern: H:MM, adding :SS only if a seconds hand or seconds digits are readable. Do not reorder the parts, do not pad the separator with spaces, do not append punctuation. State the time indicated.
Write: 4:02
